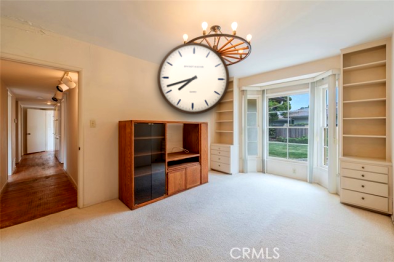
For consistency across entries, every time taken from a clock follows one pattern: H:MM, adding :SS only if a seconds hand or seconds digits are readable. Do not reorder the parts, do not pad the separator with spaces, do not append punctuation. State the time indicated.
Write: 7:42
